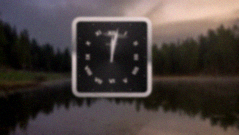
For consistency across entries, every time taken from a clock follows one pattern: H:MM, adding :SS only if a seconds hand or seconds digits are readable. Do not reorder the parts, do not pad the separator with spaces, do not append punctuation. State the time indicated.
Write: 12:02
